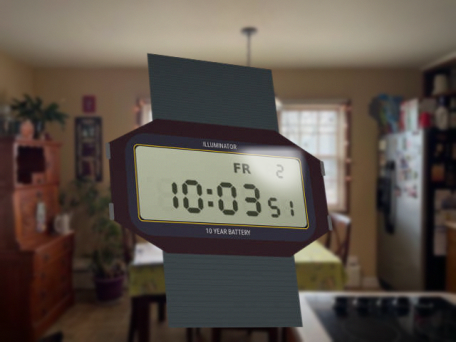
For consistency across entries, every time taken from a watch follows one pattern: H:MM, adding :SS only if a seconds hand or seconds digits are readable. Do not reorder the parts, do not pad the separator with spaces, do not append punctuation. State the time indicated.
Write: 10:03:51
